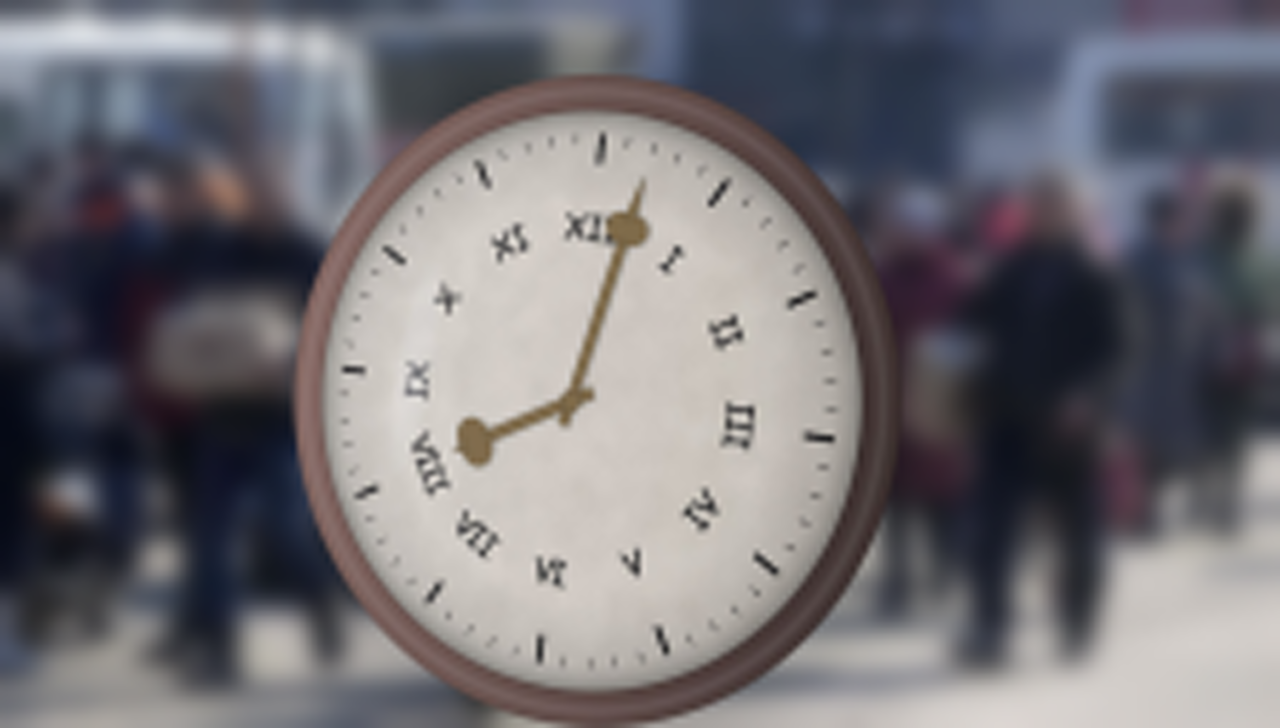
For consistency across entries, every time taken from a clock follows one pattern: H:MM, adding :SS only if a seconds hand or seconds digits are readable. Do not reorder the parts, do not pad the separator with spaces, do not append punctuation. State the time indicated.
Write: 8:02
